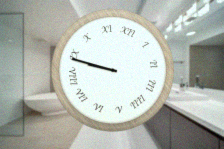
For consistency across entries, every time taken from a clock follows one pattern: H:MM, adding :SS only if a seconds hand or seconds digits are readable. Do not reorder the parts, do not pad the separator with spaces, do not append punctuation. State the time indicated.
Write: 8:44
